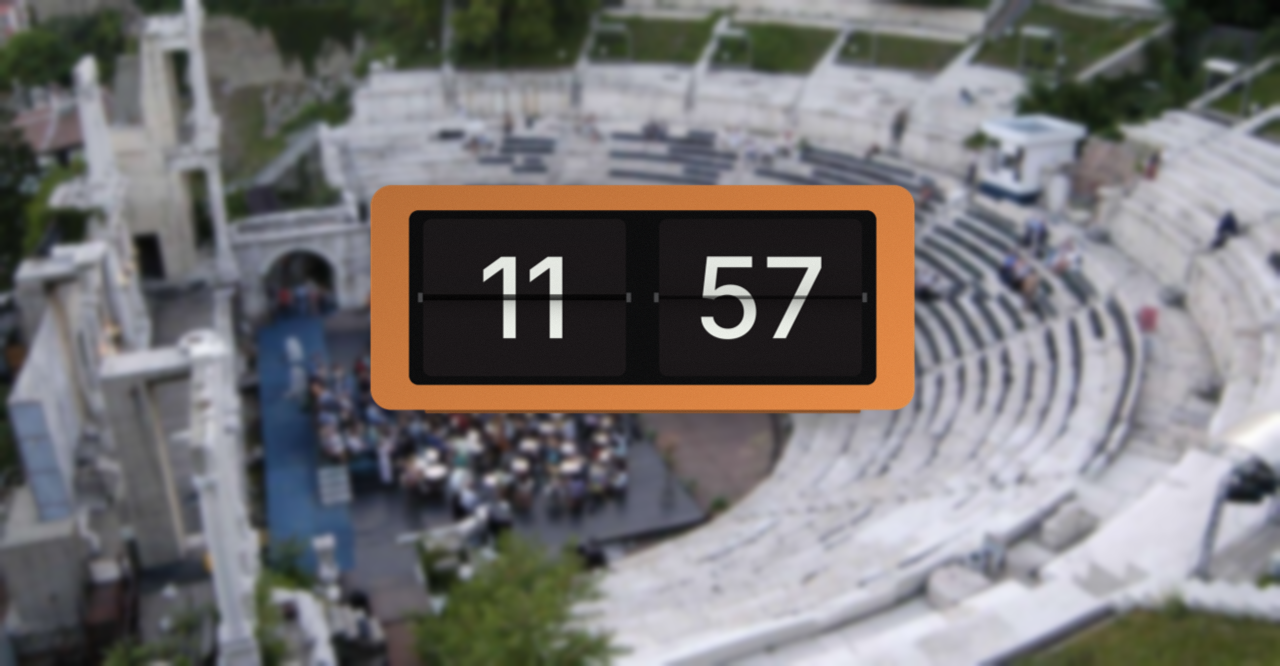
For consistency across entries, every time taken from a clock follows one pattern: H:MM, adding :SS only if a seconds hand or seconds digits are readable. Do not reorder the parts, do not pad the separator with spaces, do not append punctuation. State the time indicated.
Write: 11:57
